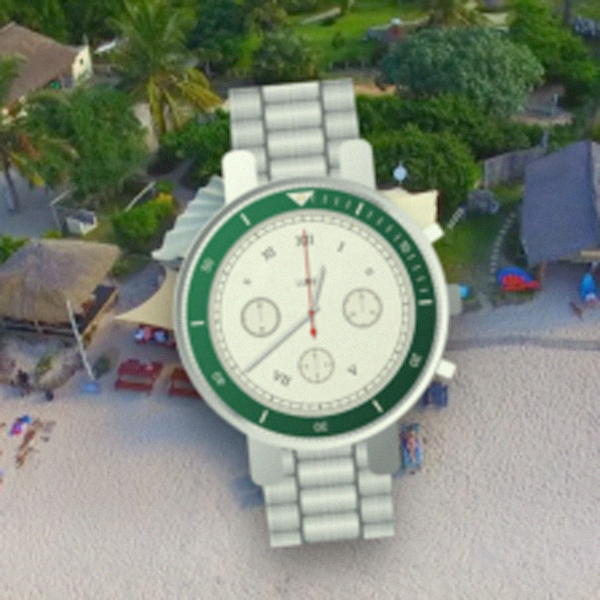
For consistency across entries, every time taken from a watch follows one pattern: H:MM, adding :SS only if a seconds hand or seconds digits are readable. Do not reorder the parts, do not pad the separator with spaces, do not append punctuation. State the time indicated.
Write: 12:39
